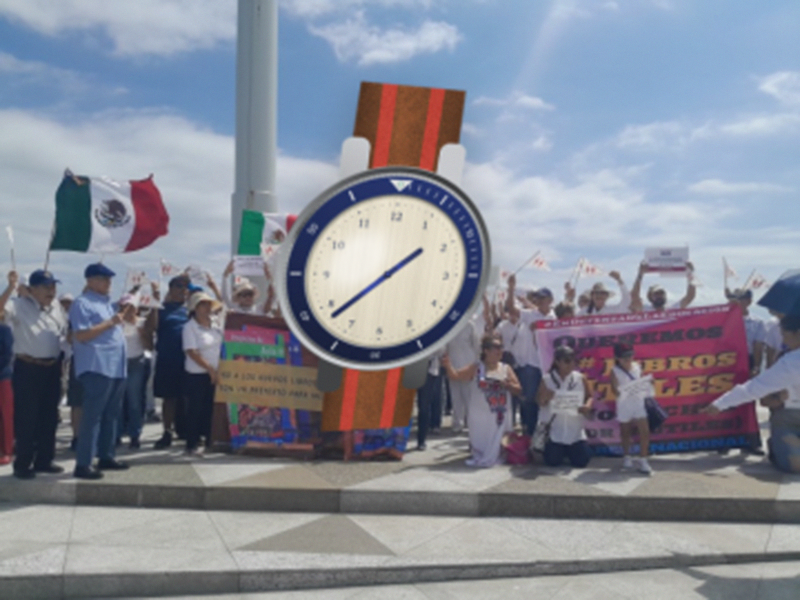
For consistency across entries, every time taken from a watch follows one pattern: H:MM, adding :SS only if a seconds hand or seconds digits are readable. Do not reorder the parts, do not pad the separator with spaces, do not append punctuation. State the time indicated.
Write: 1:38
